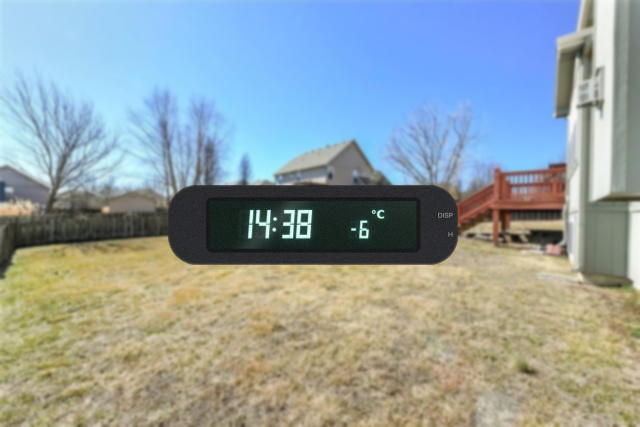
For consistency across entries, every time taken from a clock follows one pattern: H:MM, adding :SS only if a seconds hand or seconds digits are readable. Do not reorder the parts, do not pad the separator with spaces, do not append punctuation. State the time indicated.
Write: 14:38
